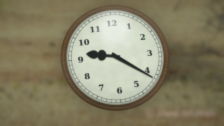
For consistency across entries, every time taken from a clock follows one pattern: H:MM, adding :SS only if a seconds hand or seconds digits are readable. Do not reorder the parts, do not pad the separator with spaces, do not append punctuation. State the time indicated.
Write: 9:21
